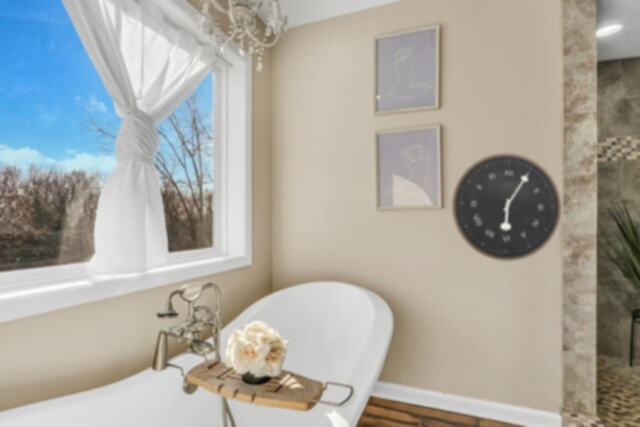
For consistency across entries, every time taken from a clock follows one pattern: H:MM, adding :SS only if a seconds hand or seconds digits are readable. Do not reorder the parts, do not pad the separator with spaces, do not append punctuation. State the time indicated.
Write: 6:05
